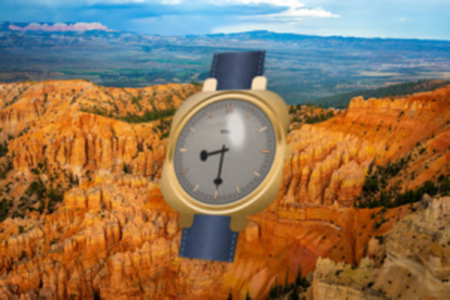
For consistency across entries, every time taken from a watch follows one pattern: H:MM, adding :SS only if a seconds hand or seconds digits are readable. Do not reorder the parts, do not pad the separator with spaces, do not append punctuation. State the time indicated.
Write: 8:30
